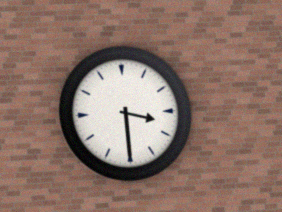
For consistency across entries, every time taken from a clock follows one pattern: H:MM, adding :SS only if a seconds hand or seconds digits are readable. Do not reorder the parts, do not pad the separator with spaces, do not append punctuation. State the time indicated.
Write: 3:30
